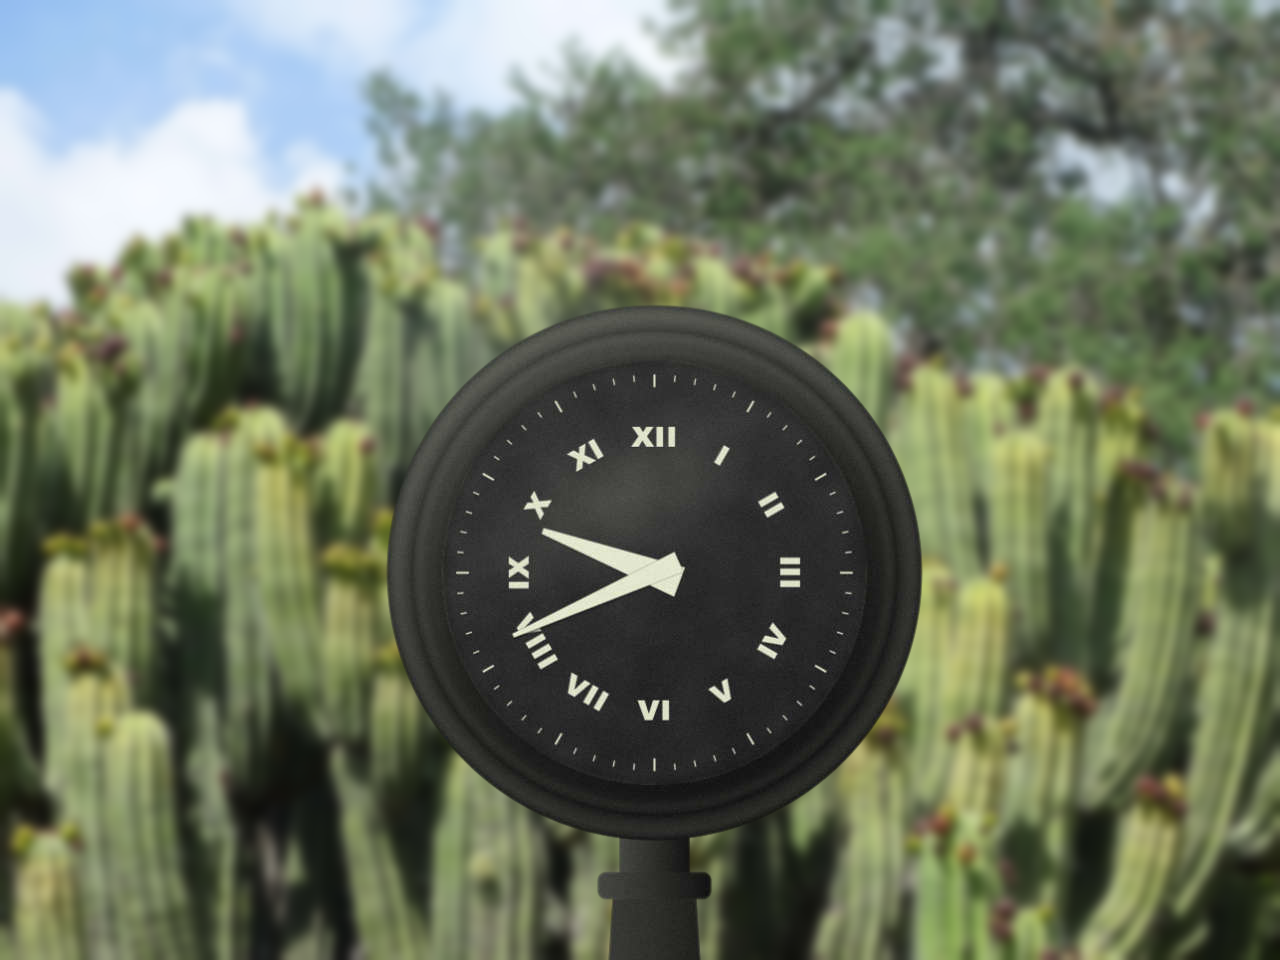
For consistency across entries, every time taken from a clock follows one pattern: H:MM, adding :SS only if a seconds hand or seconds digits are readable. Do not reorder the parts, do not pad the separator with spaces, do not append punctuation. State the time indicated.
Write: 9:41
